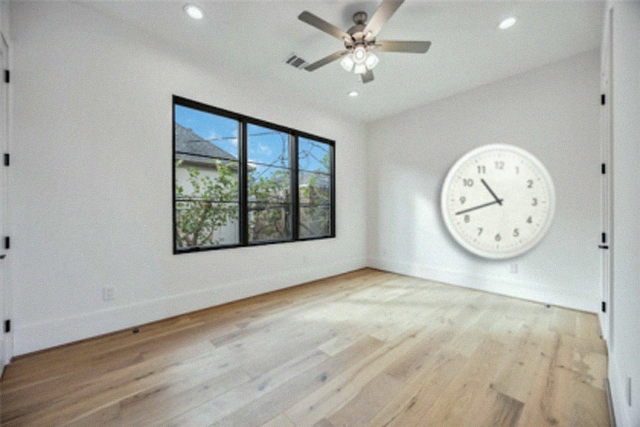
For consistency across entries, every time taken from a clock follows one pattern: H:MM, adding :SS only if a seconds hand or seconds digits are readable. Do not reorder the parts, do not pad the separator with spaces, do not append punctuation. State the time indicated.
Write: 10:42
